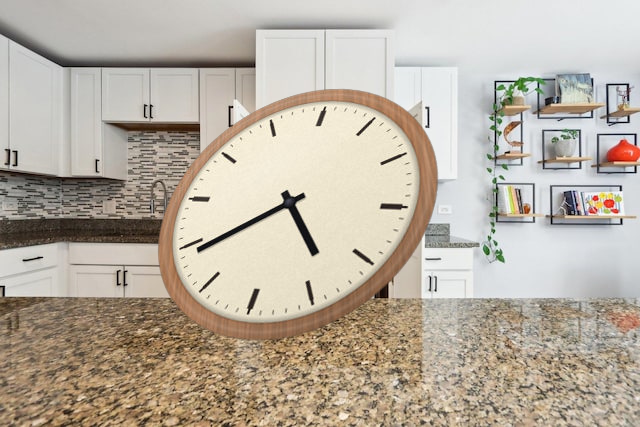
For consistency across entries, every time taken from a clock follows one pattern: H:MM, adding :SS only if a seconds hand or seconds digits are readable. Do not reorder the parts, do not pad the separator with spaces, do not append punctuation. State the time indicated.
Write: 4:39
